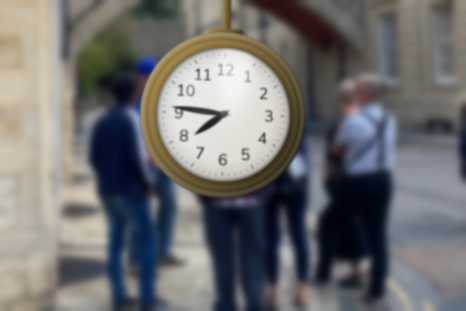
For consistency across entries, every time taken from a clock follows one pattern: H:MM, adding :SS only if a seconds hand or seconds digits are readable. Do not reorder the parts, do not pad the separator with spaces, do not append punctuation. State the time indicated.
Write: 7:46
